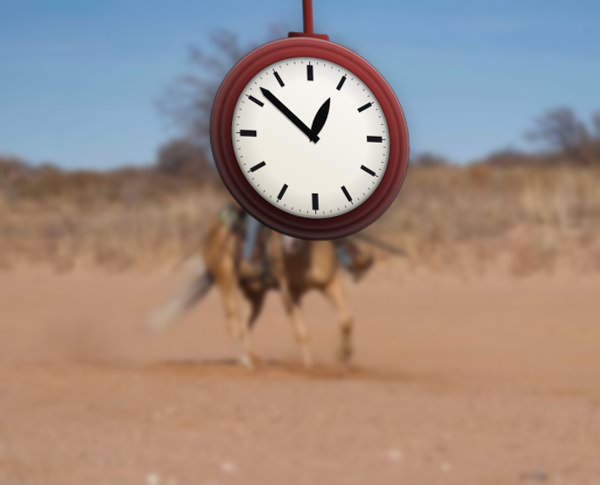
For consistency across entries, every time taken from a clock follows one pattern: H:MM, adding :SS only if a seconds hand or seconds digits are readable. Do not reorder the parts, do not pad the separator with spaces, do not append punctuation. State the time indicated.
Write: 12:52
